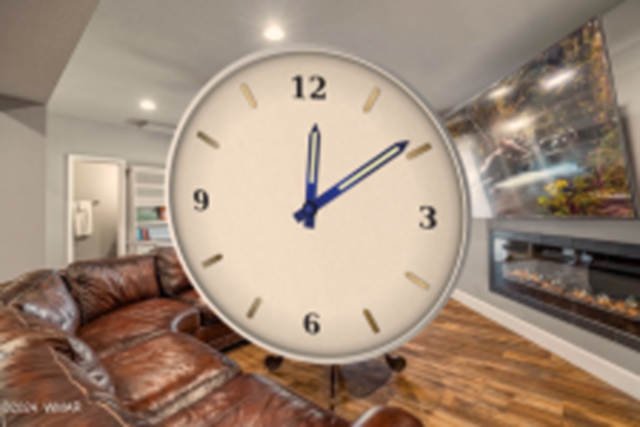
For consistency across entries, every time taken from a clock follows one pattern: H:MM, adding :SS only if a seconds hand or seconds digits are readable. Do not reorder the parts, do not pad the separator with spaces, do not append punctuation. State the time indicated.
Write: 12:09
